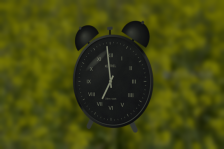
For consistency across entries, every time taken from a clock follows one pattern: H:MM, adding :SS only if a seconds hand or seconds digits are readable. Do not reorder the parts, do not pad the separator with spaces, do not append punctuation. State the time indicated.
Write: 6:59
